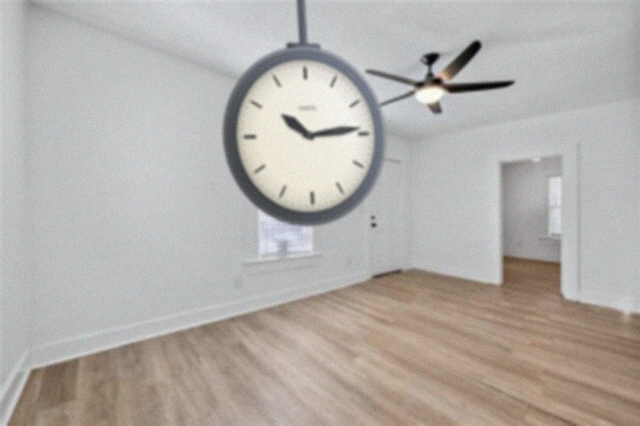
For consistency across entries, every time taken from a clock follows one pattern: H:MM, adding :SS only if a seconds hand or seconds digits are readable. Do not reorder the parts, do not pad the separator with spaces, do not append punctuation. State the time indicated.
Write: 10:14
